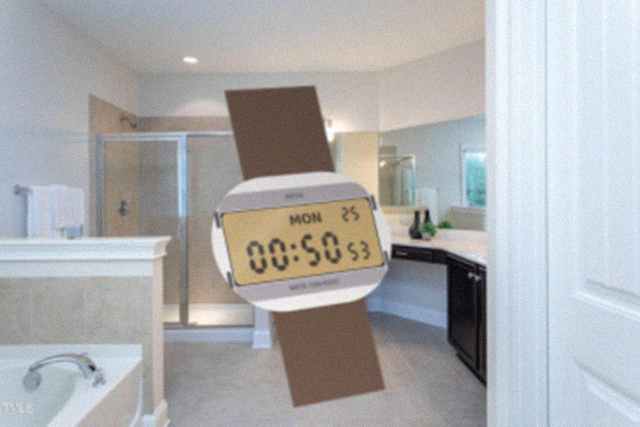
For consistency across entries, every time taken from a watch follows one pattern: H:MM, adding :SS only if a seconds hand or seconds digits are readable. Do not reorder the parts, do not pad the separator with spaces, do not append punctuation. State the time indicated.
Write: 0:50:53
